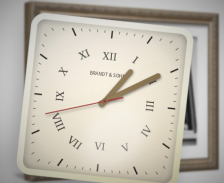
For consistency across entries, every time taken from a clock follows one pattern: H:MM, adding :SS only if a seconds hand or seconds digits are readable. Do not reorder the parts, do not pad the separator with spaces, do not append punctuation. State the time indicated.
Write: 1:09:42
